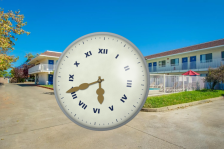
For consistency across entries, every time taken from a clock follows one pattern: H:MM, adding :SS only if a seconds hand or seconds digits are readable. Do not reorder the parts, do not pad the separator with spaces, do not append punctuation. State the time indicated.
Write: 5:41
